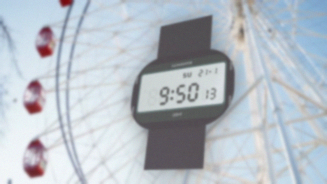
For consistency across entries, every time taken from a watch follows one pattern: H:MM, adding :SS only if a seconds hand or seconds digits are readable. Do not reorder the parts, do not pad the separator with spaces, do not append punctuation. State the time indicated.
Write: 9:50:13
